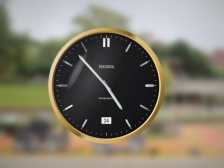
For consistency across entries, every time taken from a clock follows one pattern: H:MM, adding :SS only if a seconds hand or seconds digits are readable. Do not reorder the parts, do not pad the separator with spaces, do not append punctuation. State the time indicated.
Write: 4:53
